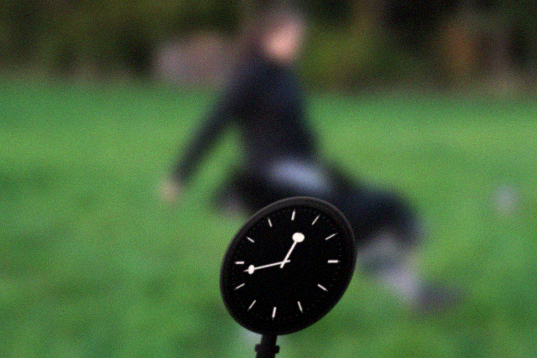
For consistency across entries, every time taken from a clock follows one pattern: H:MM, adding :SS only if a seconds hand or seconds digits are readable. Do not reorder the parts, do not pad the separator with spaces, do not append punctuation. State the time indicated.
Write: 12:43
